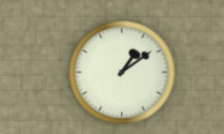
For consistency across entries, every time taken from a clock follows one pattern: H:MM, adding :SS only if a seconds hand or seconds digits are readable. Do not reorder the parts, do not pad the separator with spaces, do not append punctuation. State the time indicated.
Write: 1:09
